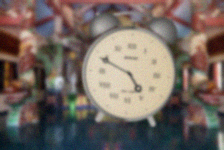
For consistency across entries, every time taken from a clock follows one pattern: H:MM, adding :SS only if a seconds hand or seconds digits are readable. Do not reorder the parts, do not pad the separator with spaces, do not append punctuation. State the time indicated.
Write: 4:49
